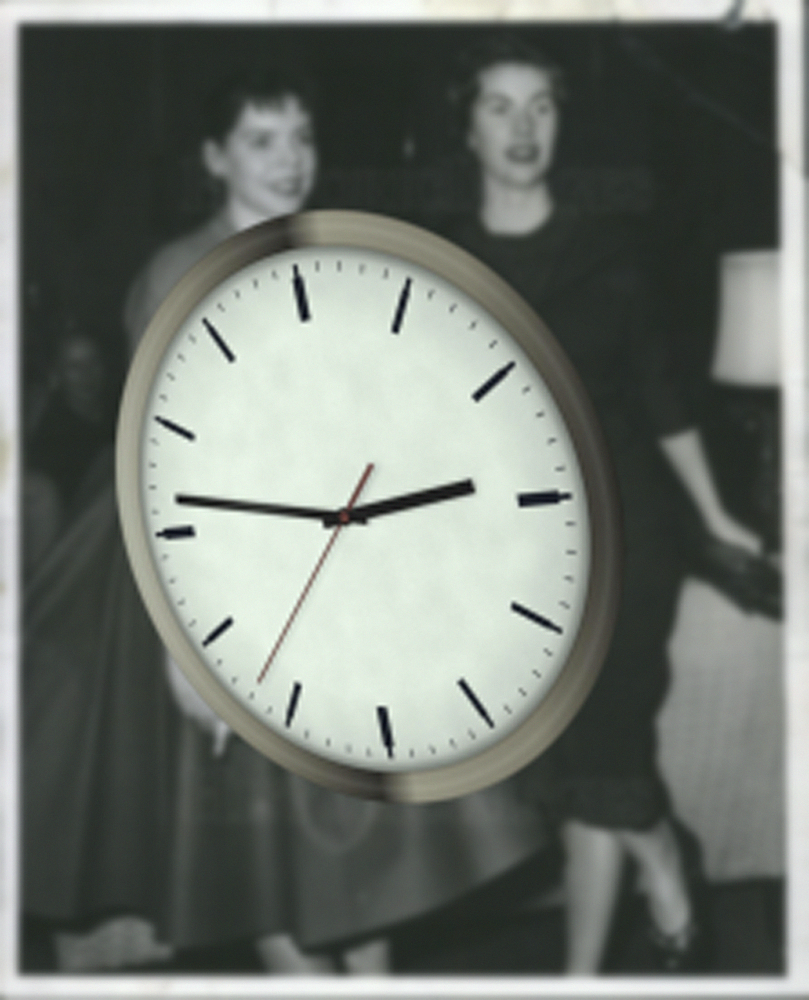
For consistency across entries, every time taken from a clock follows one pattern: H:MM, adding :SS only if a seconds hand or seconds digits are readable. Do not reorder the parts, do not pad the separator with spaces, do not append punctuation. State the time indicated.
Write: 2:46:37
